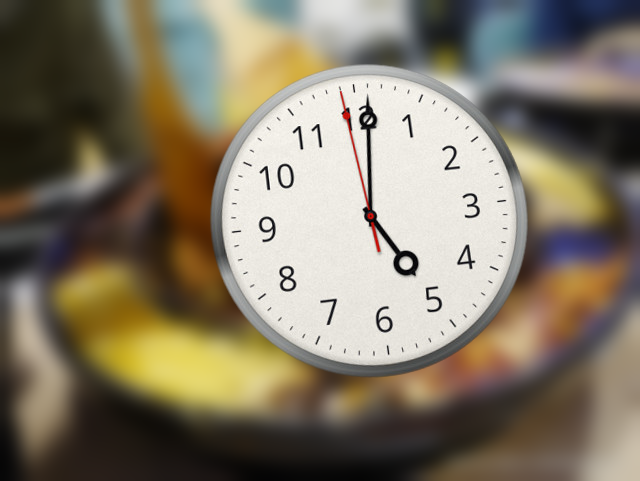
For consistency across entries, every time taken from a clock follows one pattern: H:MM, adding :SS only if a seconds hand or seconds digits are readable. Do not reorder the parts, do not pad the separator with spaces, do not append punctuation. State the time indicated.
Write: 5:00:59
